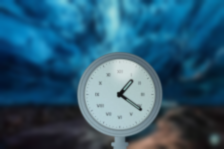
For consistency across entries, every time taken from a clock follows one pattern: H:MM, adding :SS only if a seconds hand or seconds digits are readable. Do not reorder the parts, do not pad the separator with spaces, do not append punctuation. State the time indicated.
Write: 1:21
